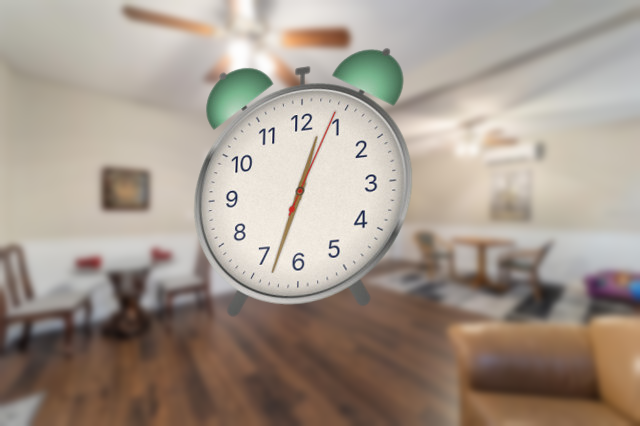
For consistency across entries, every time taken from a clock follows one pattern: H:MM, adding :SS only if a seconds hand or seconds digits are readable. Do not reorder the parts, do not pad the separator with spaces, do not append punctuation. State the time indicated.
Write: 12:33:04
